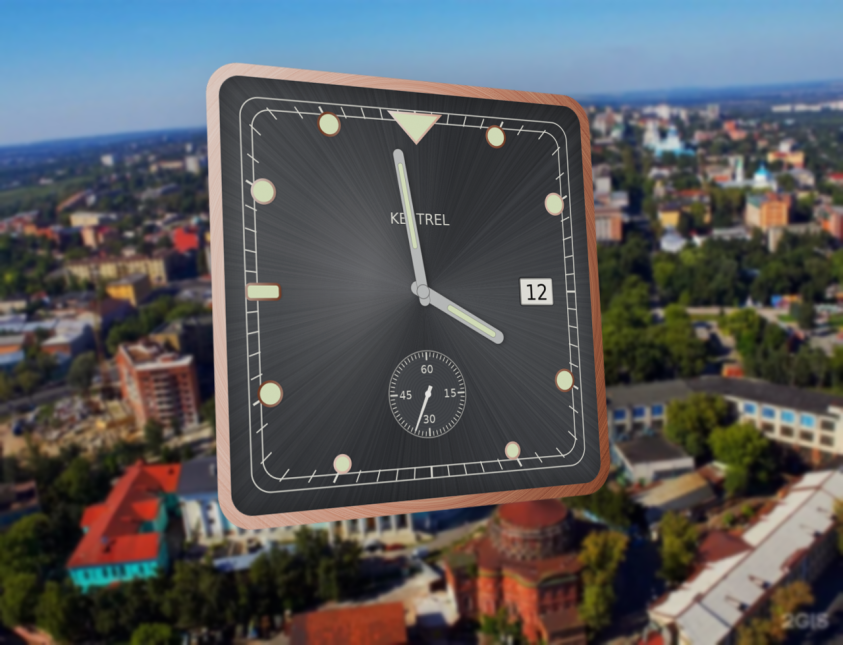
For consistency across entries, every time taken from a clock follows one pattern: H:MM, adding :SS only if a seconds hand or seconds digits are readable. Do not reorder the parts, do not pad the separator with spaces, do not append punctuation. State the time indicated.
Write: 3:58:34
